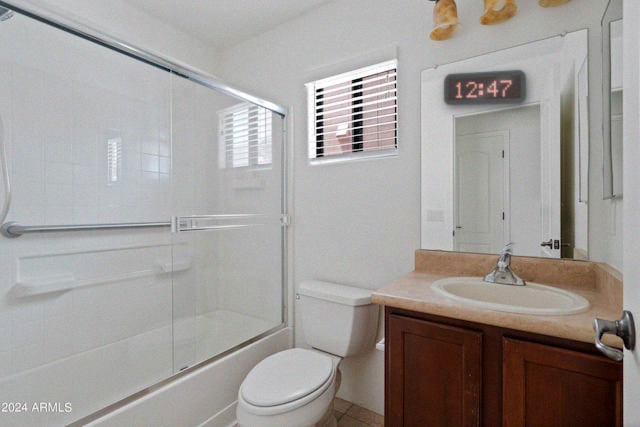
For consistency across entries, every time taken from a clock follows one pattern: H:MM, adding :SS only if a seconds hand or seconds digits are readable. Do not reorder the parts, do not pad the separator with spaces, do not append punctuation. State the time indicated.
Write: 12:47
